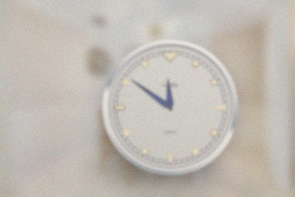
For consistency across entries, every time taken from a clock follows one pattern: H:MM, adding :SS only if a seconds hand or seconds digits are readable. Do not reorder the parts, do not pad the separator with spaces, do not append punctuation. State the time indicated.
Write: 11:51
